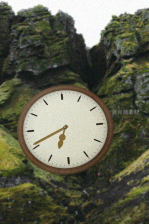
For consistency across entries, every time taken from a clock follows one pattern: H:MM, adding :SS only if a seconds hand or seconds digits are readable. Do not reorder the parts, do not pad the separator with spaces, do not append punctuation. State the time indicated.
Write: 6:41
